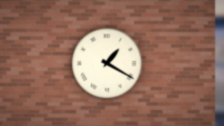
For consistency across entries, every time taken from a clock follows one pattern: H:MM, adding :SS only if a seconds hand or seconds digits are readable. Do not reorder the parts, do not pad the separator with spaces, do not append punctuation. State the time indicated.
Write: 1:20
